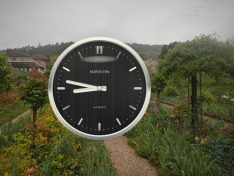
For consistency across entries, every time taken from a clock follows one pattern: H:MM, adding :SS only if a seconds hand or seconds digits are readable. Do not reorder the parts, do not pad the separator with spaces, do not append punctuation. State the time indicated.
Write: 8:47
